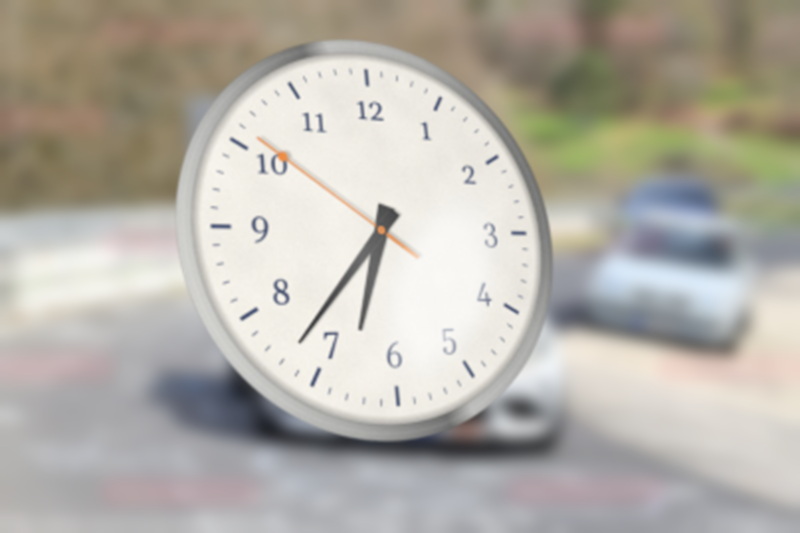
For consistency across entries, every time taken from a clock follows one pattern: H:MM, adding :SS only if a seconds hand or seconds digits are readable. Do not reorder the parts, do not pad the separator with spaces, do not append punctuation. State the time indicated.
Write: 6:36:51
